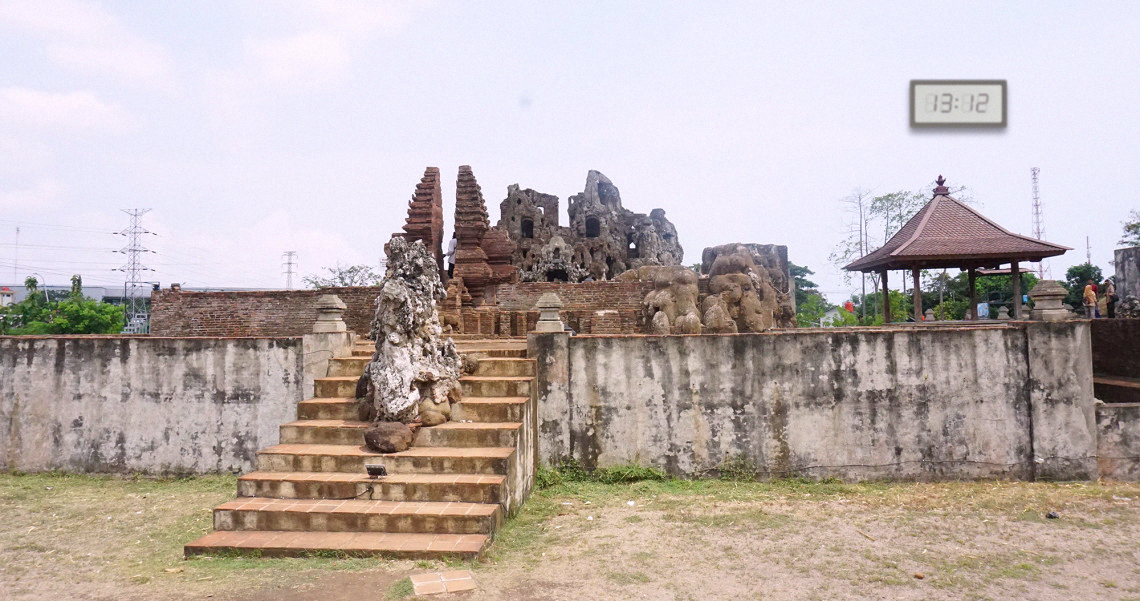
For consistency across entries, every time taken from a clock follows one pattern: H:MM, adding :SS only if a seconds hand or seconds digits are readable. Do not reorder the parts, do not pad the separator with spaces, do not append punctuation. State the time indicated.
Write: 13:12
